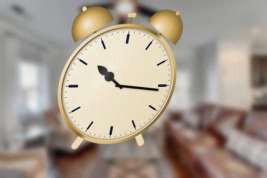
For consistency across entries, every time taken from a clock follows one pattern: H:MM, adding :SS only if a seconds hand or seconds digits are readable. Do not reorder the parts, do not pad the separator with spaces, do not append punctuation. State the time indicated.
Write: 10:16
